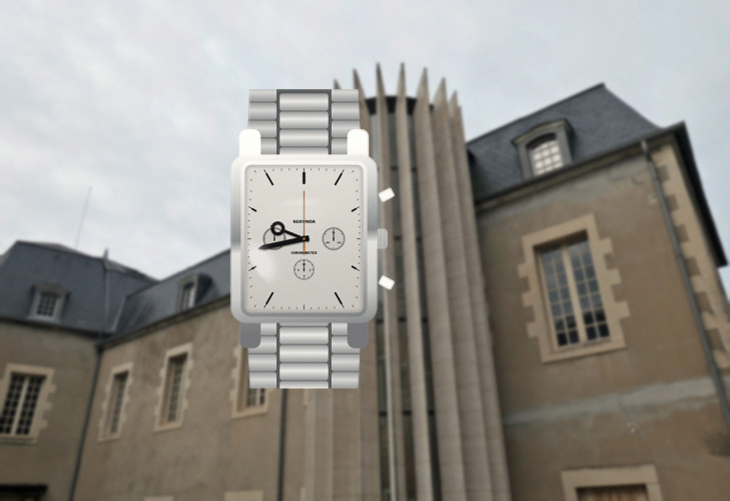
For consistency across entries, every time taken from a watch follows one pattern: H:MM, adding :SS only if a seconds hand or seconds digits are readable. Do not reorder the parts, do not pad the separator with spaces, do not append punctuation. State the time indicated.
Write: 9:43
